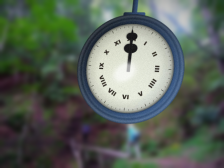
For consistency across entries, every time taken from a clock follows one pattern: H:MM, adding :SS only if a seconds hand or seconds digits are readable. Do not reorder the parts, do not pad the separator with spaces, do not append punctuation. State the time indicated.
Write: 12:00
